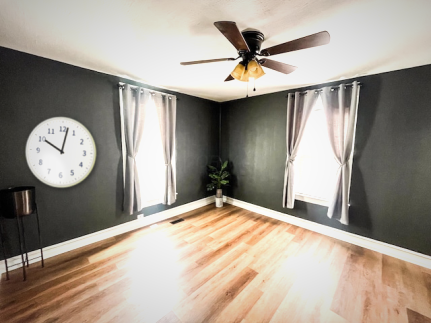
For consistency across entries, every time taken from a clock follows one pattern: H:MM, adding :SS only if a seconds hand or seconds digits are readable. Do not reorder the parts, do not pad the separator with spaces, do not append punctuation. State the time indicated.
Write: 10:02
